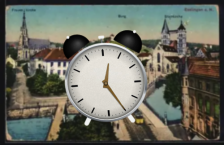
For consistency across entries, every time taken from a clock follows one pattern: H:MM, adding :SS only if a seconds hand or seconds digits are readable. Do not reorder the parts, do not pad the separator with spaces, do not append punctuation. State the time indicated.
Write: 12:25
